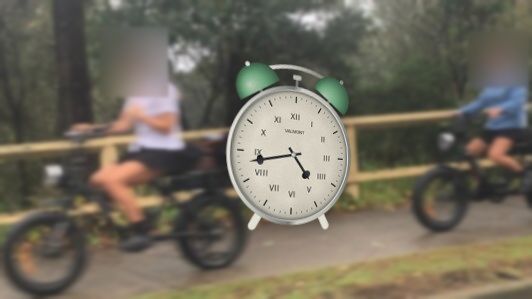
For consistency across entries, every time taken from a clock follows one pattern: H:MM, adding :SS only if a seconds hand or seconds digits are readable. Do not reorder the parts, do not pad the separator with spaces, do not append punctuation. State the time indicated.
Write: 4:43
